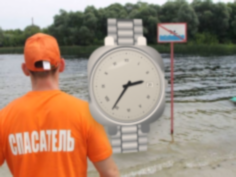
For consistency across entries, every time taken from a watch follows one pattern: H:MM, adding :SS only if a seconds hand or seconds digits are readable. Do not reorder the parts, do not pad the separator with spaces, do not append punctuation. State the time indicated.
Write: 2:36
